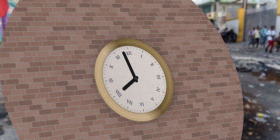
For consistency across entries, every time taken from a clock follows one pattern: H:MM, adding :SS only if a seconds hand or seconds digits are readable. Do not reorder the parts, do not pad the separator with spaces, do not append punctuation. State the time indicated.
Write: 7:58
